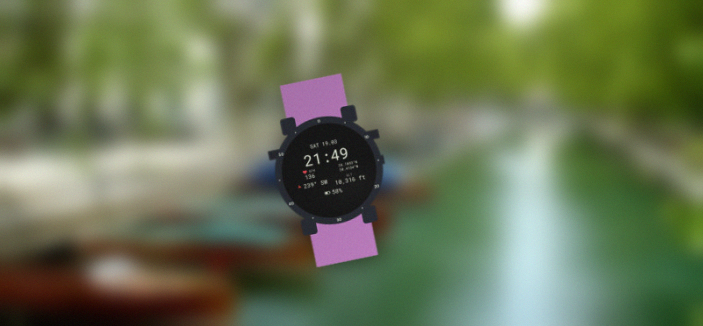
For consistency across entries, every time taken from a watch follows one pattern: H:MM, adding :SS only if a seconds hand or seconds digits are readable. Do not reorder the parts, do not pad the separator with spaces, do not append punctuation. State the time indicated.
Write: 21:49
